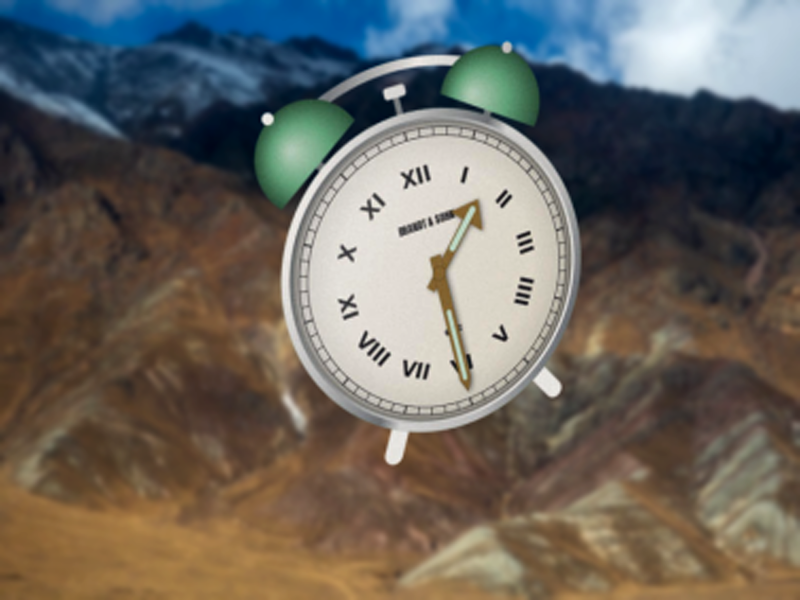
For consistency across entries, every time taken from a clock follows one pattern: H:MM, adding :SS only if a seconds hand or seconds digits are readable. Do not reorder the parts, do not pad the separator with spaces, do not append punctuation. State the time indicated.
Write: 1:30
